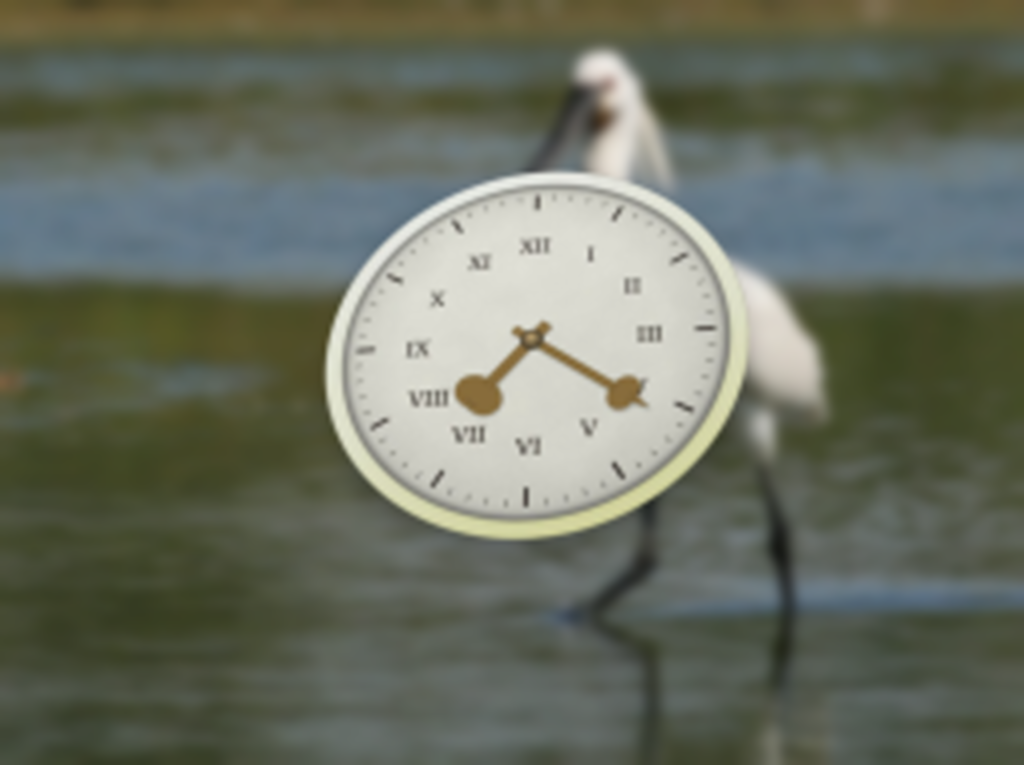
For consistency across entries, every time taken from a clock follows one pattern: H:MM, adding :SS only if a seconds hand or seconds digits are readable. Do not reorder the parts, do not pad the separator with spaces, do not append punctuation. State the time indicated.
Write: 7:21
